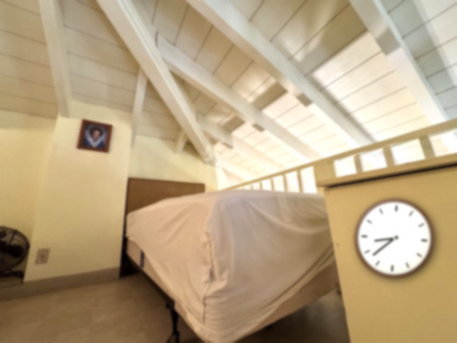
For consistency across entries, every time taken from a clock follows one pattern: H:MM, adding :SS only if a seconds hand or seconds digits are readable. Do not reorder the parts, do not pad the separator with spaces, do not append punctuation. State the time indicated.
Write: 8:38
